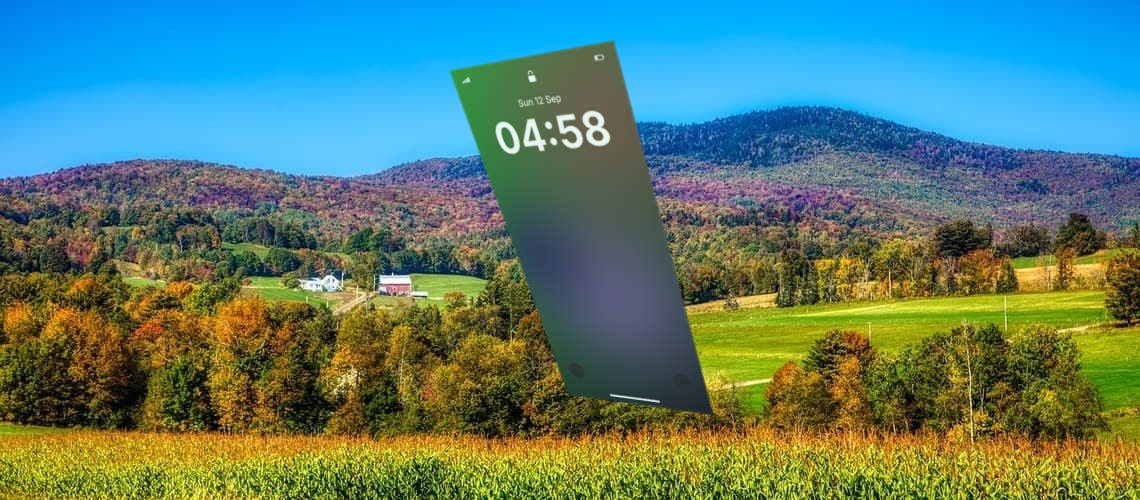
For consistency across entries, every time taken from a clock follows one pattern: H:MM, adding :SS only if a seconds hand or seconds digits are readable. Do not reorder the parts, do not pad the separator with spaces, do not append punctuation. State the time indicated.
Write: 4:58
